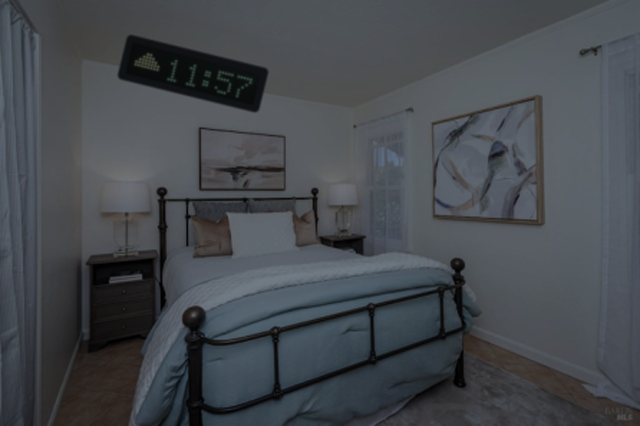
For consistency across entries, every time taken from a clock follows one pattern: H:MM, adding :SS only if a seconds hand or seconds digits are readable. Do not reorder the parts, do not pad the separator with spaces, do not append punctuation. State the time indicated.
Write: 11:57
